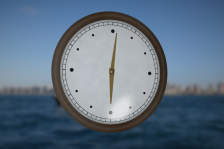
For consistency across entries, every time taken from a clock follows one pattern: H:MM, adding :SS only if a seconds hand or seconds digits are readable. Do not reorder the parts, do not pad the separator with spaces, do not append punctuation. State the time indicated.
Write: 6:01
